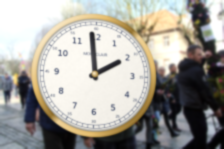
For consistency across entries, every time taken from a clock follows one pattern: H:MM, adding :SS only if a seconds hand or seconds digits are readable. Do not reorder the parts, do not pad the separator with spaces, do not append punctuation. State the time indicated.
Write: 1:59
